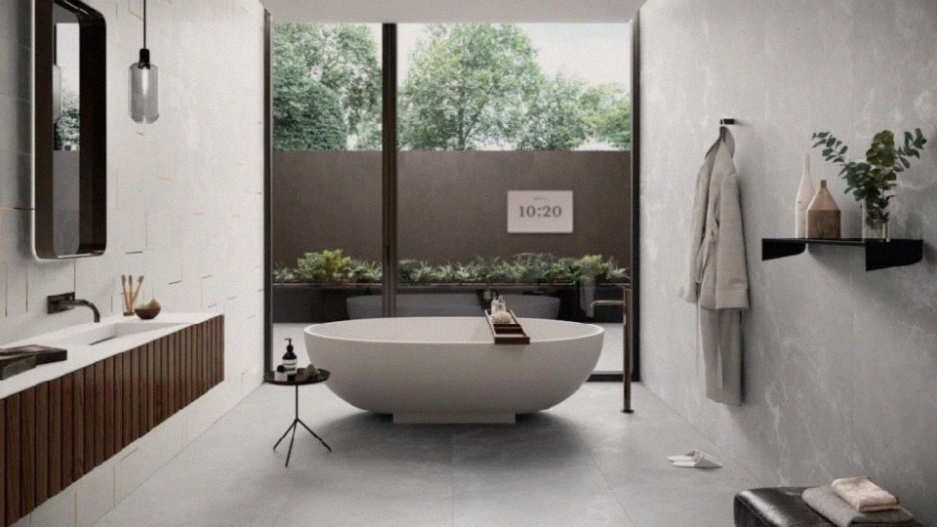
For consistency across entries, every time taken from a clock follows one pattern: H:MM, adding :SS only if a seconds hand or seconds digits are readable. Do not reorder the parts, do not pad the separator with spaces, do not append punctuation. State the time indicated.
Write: 10:20
